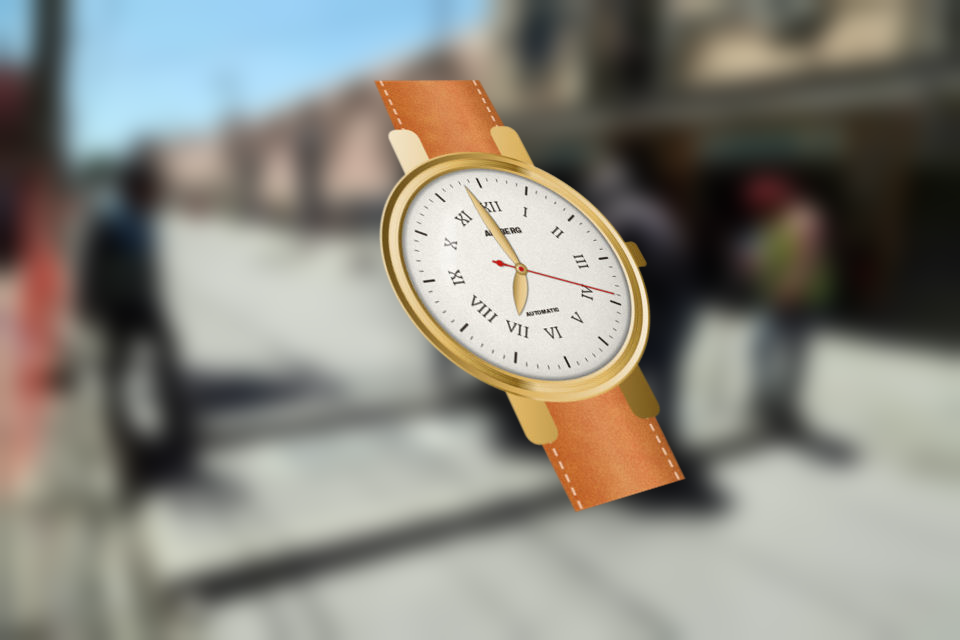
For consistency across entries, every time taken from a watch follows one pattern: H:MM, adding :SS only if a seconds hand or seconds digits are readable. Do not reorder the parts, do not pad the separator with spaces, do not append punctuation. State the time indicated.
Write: 6:58:19
